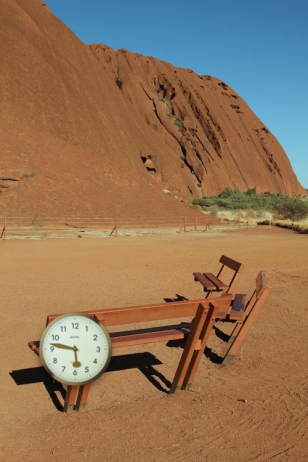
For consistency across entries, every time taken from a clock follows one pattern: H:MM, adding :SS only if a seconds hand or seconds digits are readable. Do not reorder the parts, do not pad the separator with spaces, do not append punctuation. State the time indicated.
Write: 5:47
